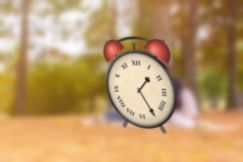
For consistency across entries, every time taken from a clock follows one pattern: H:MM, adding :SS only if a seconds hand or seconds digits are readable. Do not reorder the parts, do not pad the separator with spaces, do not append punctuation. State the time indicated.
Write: 1:25
